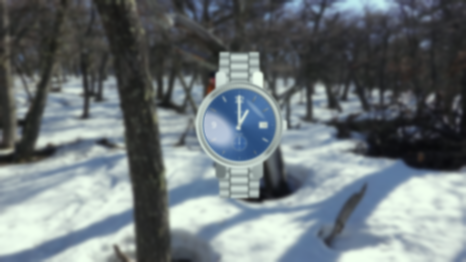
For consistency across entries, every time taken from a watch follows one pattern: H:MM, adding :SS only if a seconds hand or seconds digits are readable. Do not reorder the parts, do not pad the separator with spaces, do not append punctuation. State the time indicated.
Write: 1:00
